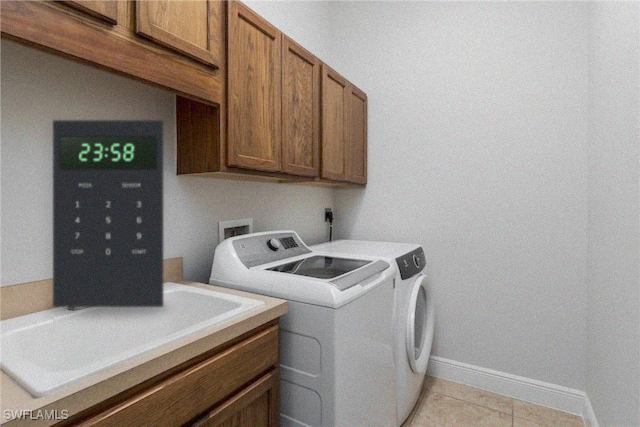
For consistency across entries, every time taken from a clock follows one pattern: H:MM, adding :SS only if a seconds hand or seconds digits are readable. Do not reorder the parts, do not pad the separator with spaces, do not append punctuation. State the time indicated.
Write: 23:58
